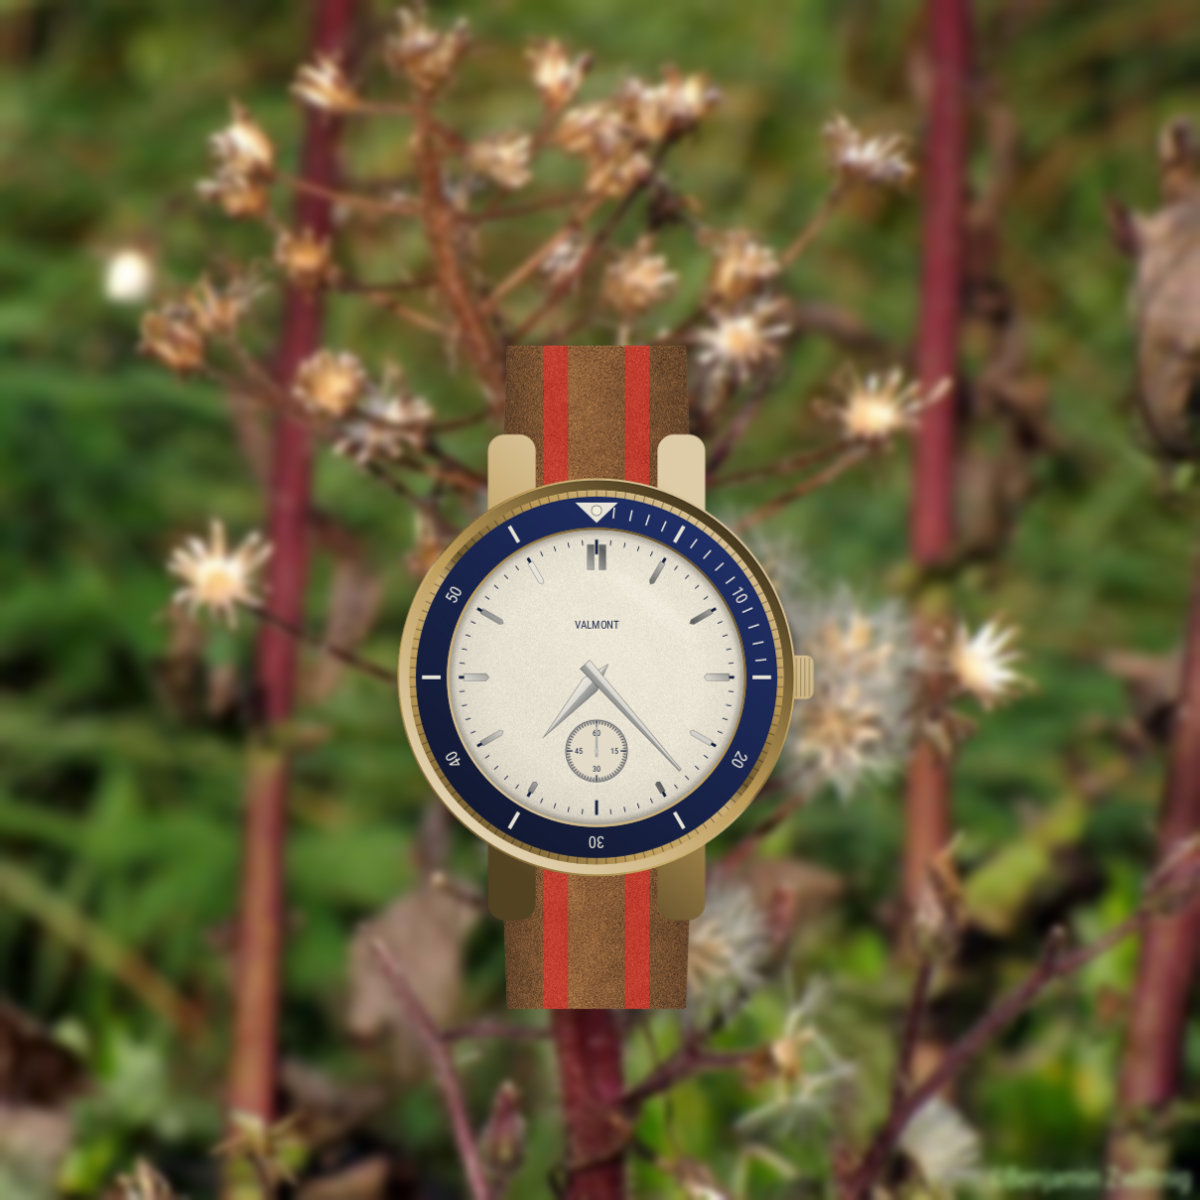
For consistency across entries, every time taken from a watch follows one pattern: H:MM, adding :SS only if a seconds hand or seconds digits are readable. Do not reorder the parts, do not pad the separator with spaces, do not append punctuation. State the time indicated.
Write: 7:23
